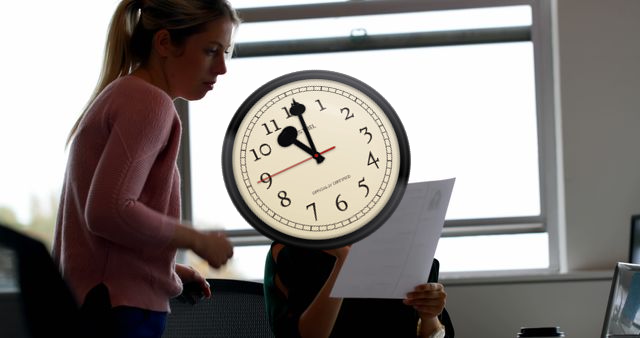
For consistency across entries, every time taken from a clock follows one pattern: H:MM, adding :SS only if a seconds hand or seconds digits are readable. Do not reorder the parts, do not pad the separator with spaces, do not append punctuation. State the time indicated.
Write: 11:00:45
